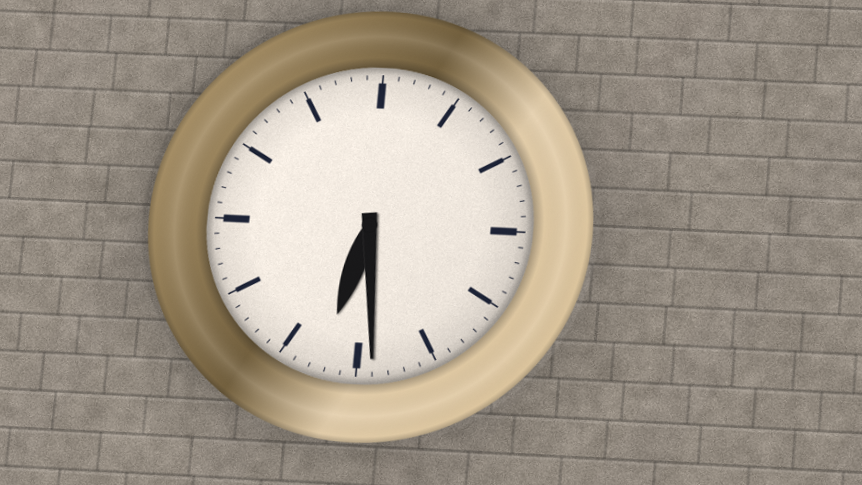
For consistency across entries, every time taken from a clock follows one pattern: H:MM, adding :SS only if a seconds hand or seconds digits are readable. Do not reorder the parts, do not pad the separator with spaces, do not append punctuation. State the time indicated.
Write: 6:29
